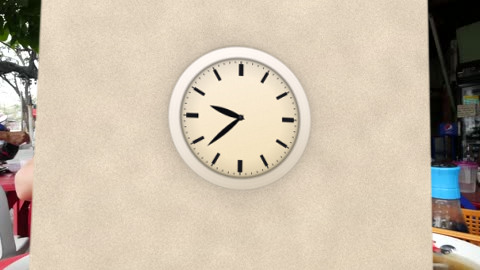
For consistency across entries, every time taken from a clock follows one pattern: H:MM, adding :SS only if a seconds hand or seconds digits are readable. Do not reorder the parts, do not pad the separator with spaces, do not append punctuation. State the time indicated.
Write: 9:38
